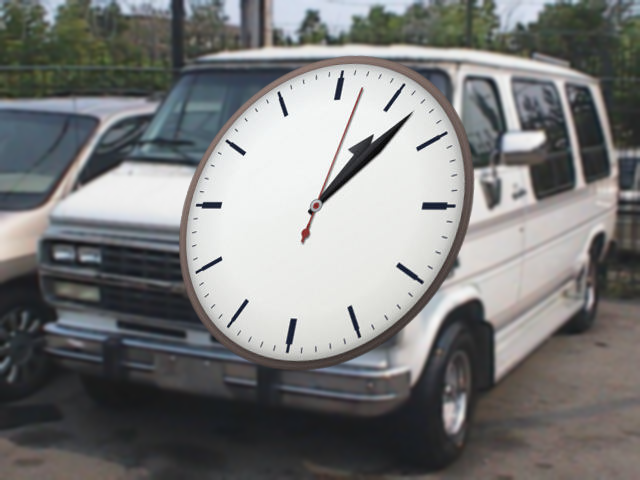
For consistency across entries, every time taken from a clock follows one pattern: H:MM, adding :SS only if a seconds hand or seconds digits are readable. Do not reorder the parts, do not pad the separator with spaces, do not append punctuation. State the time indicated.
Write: 1:07:02
